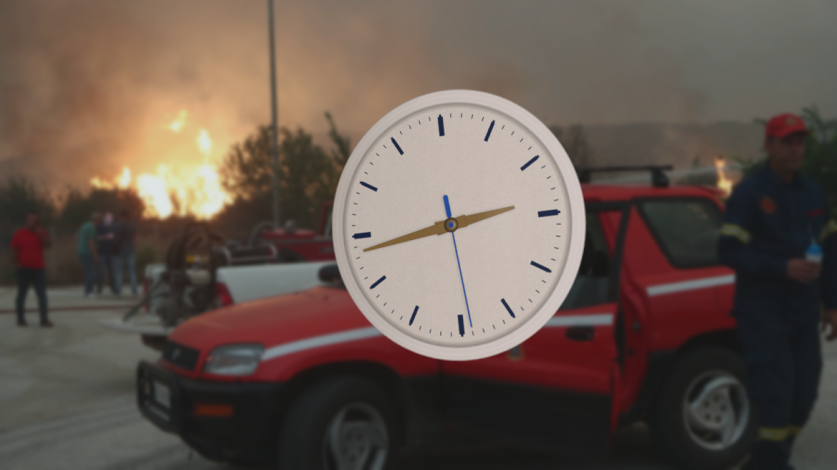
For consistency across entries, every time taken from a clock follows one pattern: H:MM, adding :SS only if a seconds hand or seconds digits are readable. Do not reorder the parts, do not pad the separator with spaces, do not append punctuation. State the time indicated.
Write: 2:43:29
